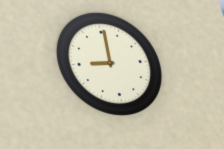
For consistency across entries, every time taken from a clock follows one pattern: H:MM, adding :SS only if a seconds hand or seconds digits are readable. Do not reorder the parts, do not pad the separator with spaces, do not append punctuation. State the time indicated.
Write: 9:01
